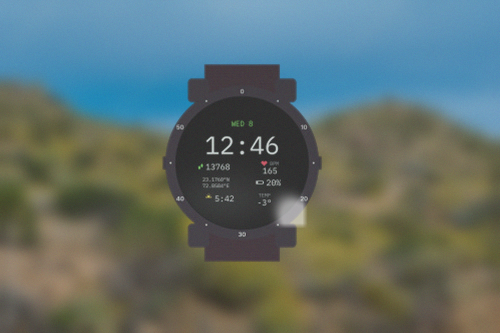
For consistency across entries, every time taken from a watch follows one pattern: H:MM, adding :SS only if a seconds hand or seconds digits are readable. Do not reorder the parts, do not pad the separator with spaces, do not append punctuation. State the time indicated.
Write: 12:46
